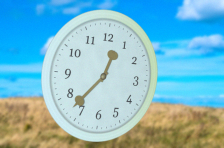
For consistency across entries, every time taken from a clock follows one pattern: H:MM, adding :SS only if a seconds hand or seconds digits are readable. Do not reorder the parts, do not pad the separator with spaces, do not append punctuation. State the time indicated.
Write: 12:37
